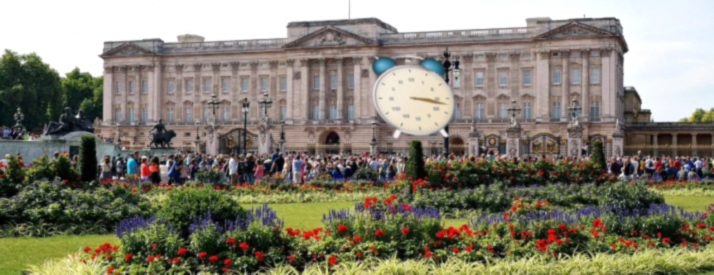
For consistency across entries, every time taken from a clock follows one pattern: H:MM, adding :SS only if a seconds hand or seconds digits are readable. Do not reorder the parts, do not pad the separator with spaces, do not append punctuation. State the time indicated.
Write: 3:17
